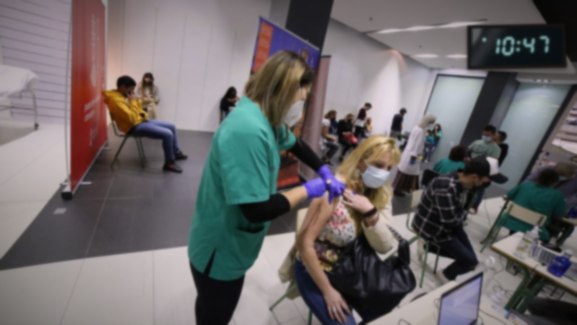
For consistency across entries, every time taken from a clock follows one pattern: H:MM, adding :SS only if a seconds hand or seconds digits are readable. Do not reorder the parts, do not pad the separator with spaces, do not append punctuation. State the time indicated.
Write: 10:47
